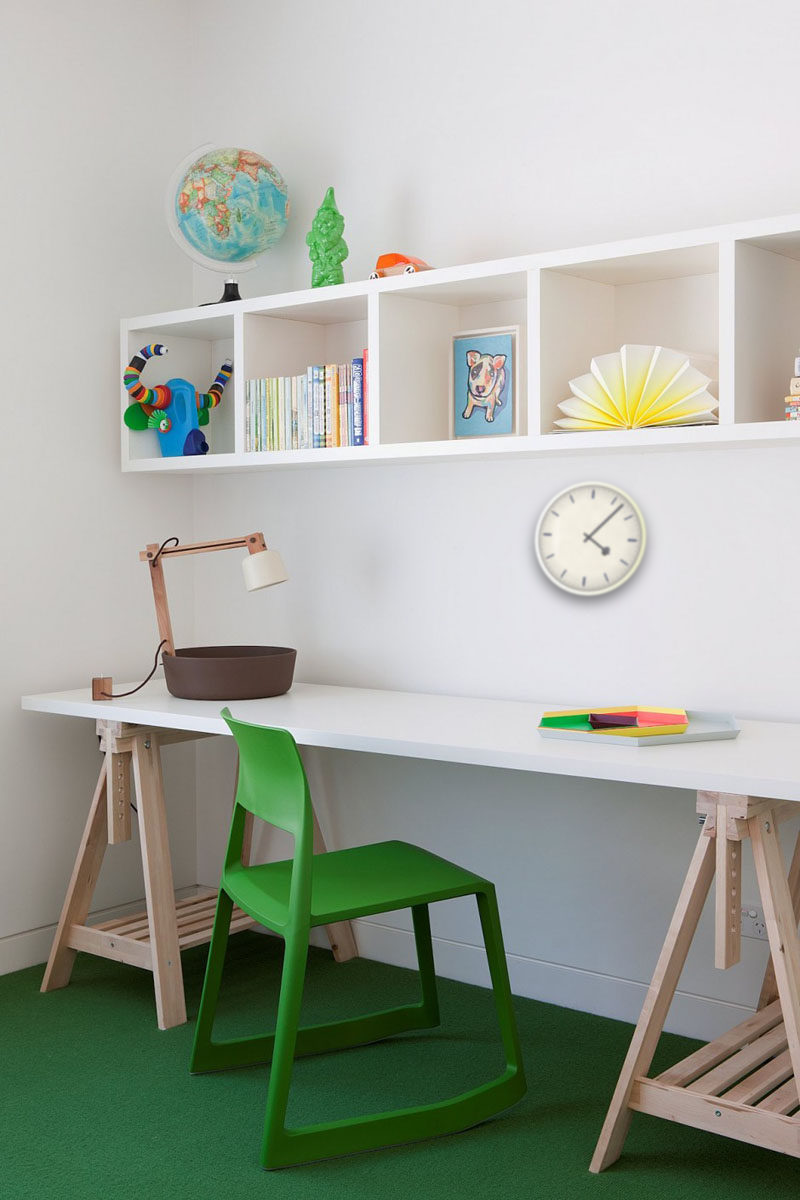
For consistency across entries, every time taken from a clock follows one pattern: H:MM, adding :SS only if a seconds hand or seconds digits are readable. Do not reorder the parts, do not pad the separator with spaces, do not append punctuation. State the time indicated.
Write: 4:07
